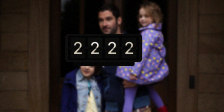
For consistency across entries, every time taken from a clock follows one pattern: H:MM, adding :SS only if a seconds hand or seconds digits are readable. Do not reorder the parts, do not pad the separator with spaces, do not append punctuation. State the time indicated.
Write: 22:22
